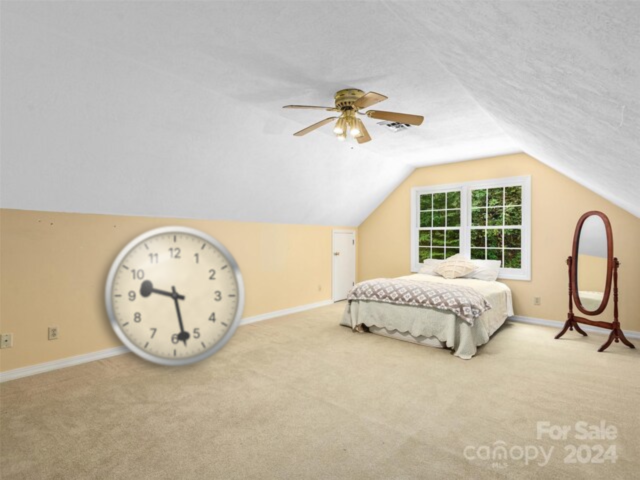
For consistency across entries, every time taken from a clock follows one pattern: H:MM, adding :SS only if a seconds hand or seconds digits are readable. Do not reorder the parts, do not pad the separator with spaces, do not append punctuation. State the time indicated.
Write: 9:28
